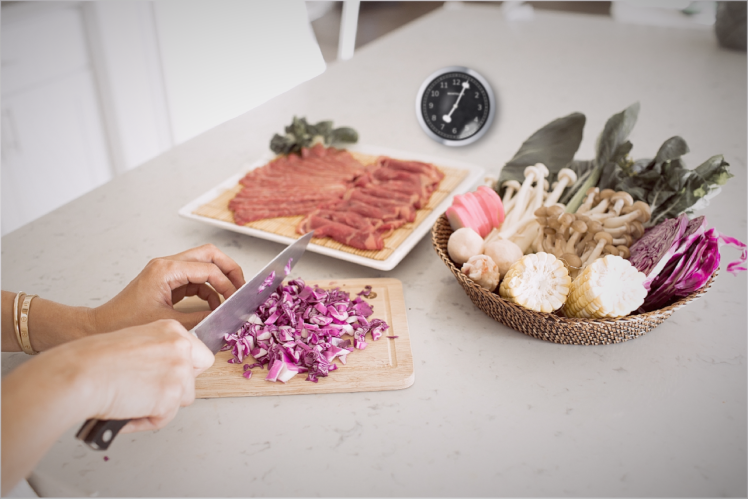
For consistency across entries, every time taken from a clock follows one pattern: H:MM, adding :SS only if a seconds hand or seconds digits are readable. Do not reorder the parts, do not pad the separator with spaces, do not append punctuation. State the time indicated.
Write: 7:04
